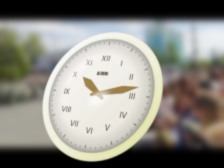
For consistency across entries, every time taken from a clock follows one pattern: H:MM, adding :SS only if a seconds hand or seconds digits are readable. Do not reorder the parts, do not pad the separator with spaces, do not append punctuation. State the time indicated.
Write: 10:13
